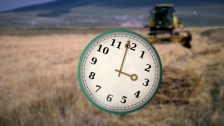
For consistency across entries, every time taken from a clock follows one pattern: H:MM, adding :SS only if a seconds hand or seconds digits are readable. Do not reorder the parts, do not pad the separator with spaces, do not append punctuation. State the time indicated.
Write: 2:59
